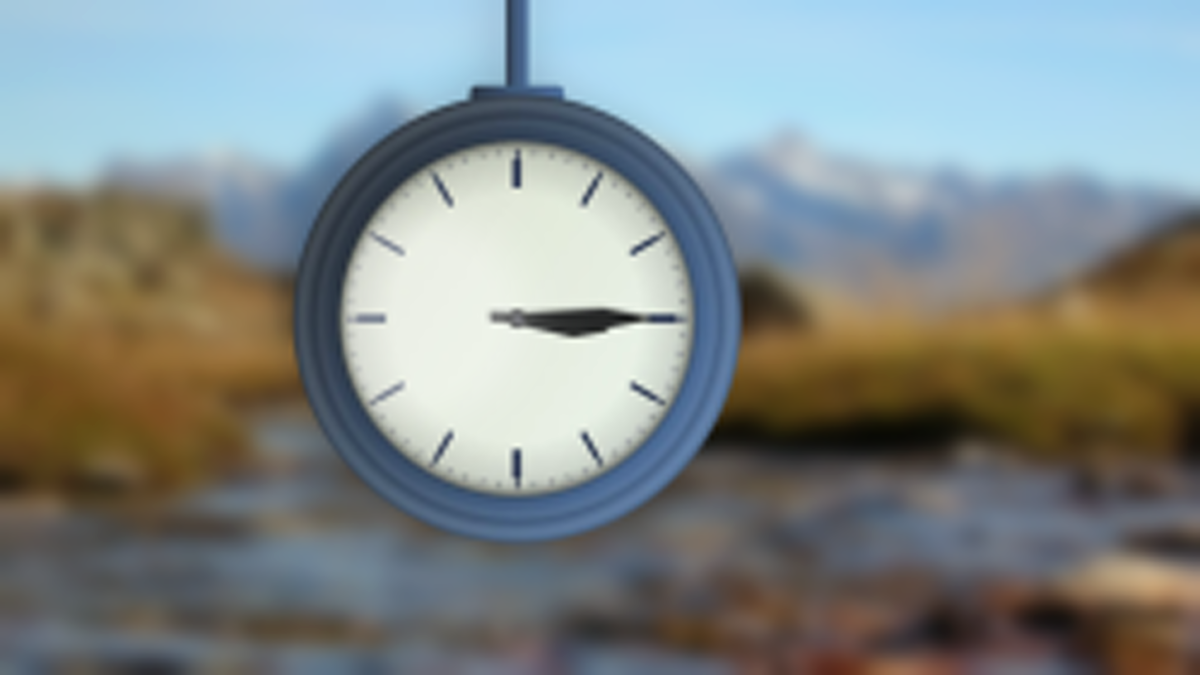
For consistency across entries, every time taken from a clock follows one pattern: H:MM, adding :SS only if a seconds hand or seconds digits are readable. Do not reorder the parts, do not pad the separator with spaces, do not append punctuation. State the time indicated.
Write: 3:15
